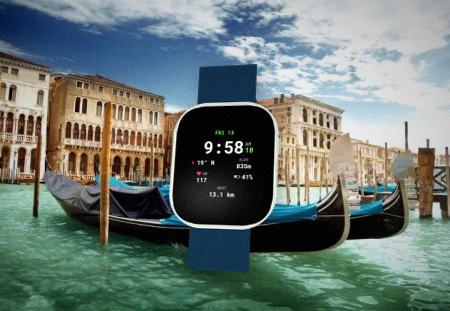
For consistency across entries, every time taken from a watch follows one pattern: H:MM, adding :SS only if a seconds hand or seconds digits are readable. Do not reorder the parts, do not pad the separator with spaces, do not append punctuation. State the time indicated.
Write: 9:58:10
